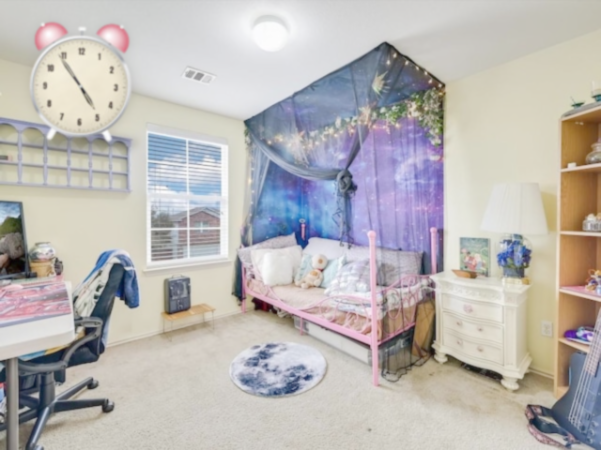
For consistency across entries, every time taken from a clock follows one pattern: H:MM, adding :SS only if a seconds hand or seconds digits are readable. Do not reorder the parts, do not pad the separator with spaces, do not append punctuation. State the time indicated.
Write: 4:54
